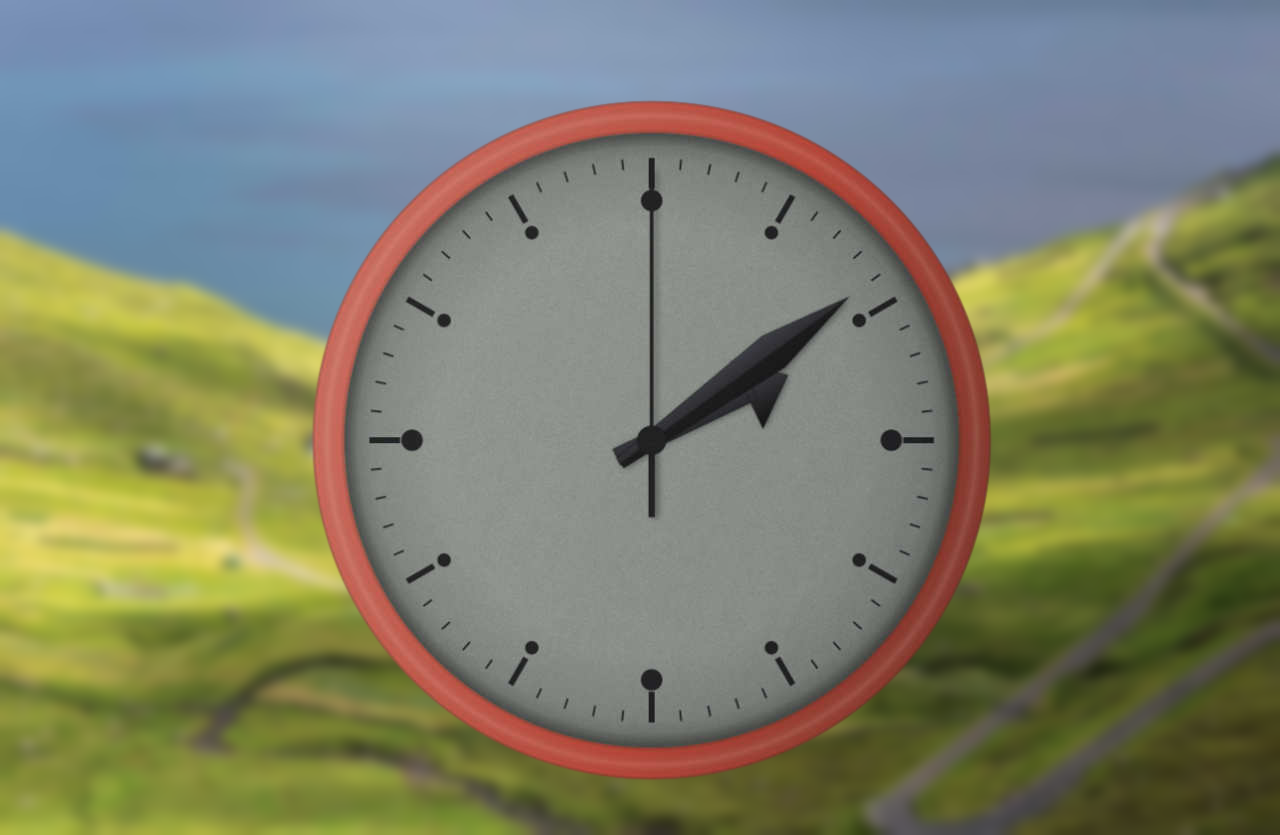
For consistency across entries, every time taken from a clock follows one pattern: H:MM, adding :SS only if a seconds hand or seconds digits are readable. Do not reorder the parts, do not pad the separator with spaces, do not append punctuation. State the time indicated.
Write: 2:09:00
